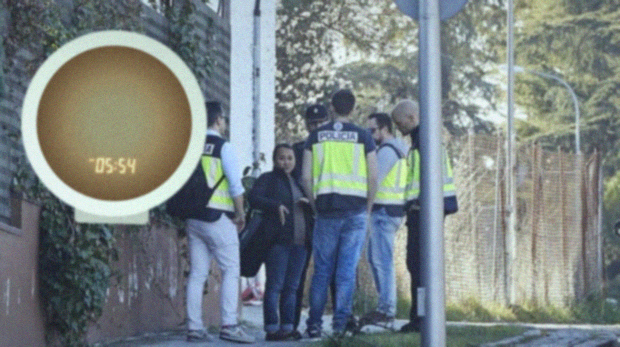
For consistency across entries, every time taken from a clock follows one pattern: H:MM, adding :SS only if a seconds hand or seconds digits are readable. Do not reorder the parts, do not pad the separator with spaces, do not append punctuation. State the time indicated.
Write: 5:54
